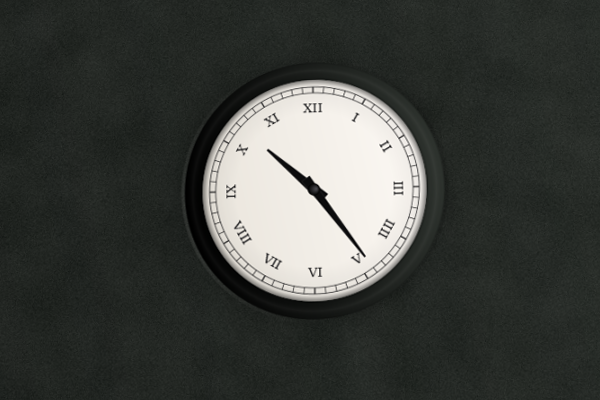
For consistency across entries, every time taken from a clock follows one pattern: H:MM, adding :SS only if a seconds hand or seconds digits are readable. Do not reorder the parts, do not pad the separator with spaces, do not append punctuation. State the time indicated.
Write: 10:24
